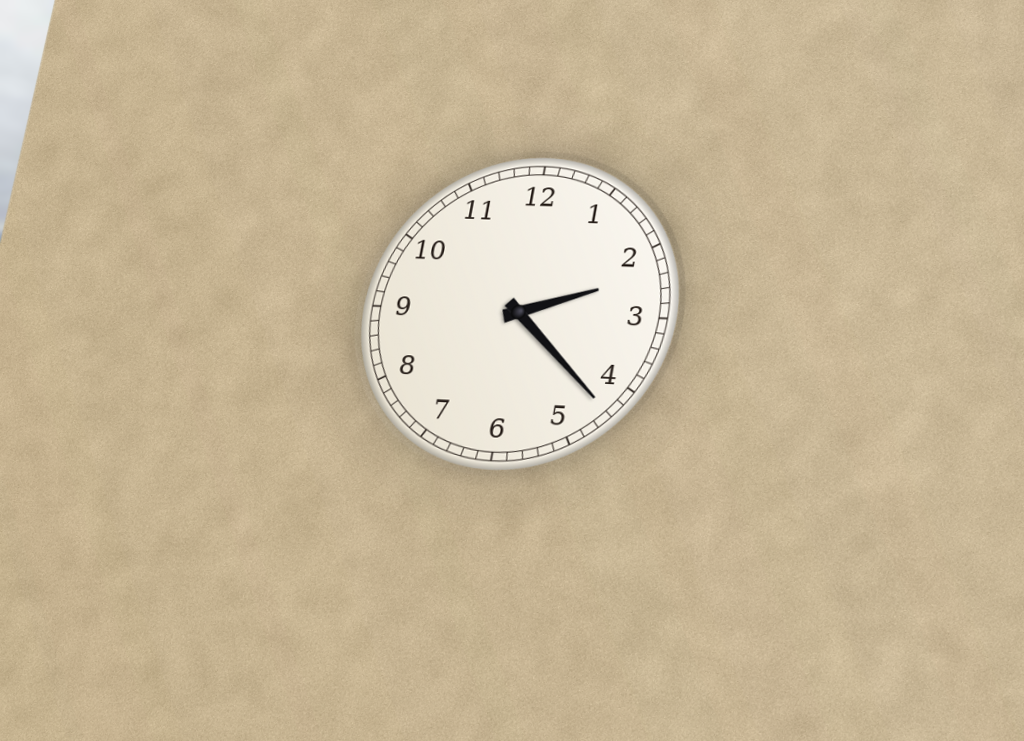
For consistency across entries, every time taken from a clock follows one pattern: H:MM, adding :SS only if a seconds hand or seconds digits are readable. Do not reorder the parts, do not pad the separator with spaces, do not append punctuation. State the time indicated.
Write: 2:22
